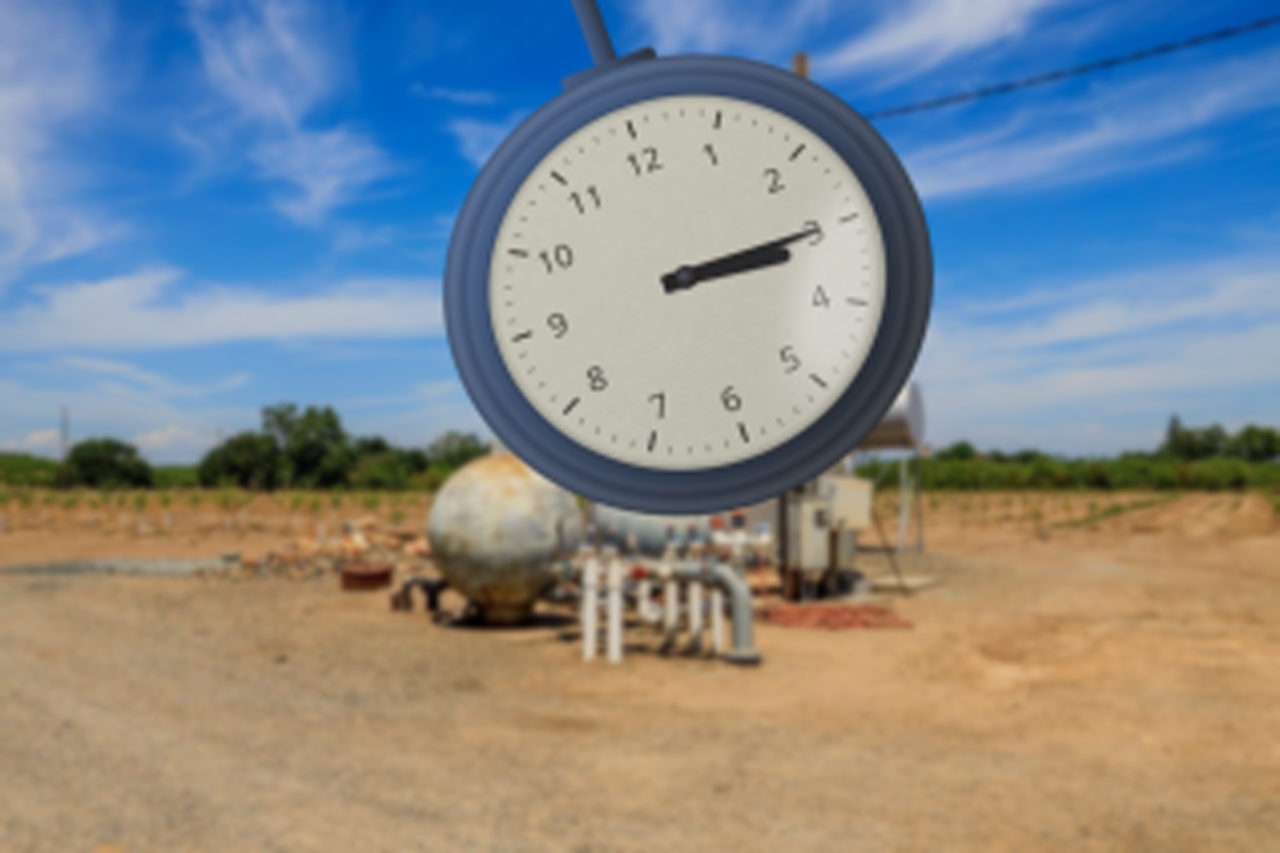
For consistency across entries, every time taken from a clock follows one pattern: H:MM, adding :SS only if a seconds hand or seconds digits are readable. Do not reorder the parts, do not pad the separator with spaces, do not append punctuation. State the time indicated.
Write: 3:15
